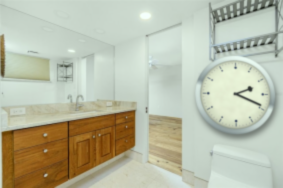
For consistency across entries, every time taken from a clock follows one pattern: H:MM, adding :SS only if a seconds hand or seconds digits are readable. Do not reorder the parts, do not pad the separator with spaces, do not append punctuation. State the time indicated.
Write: 2:19
